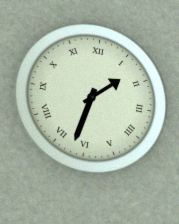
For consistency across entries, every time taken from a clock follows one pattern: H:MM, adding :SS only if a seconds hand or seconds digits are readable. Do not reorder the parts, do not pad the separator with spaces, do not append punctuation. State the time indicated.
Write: 1:32
